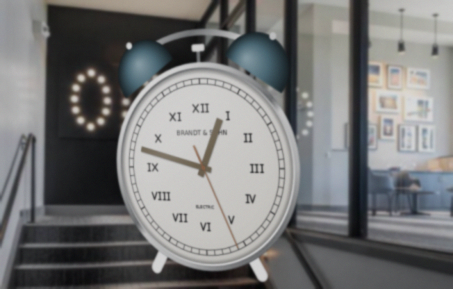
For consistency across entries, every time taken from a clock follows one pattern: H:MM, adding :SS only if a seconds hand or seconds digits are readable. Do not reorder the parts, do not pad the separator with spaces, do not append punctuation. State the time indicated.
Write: 12:47:26
